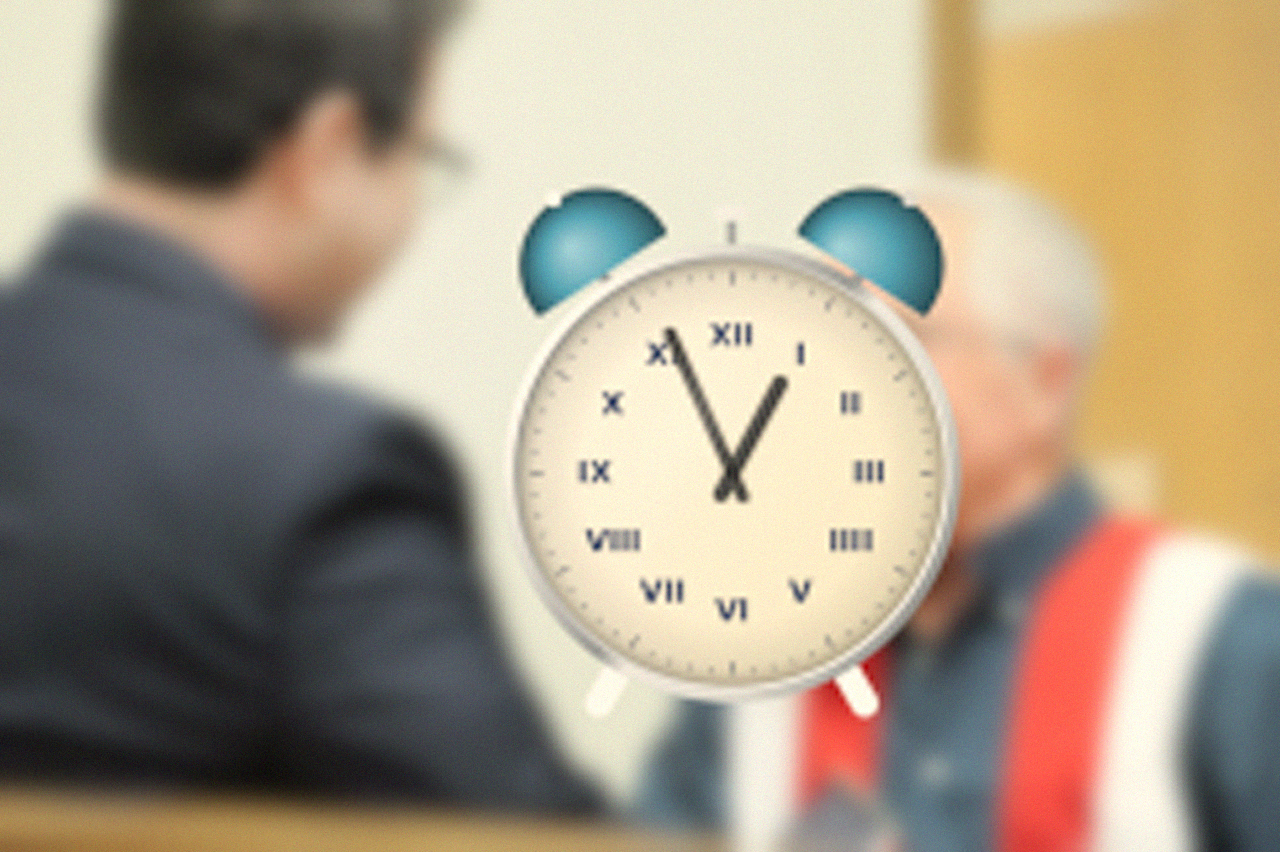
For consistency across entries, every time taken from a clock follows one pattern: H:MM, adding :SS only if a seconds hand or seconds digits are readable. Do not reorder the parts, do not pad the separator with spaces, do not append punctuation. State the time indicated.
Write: 12:56
